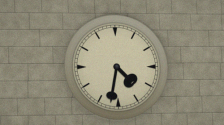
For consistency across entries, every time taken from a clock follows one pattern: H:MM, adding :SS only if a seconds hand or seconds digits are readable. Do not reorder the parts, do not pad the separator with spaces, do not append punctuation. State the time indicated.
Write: 4:32
